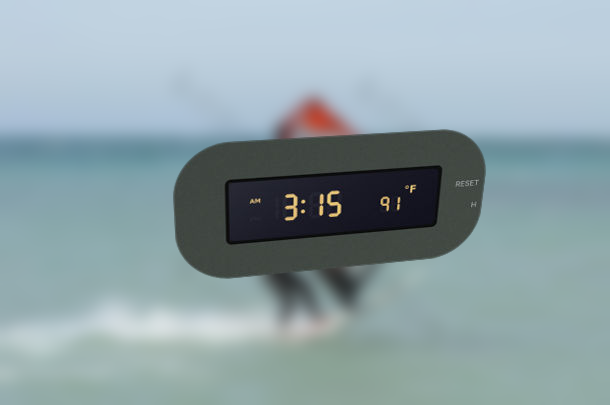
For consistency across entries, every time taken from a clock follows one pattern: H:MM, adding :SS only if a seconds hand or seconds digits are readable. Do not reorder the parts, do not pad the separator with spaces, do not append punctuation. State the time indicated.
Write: 3:15
